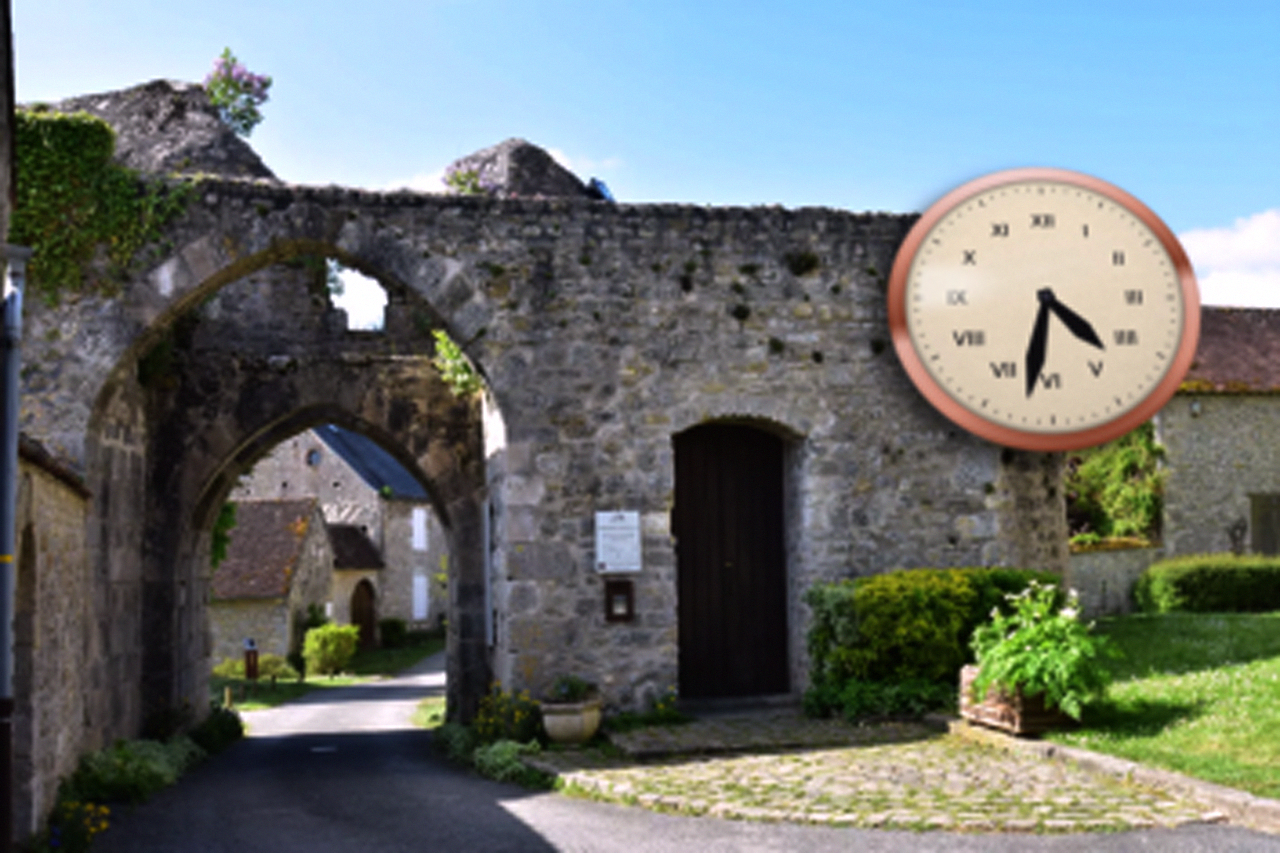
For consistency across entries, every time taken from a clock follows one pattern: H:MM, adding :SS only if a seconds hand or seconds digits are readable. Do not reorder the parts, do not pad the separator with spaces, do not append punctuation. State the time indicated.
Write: 4:32
